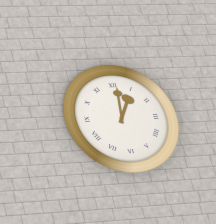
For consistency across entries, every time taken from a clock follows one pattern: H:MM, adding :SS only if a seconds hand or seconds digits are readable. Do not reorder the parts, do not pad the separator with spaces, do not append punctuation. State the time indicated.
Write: 1:01
